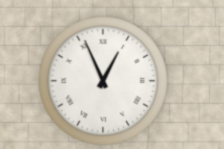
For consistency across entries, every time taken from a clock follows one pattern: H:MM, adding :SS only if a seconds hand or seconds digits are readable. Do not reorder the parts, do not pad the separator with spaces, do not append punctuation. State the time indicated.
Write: 12:56
